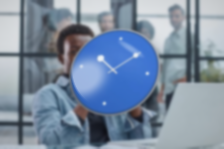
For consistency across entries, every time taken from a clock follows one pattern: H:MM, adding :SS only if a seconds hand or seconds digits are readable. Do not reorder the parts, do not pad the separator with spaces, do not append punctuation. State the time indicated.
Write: 10:08
